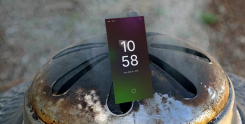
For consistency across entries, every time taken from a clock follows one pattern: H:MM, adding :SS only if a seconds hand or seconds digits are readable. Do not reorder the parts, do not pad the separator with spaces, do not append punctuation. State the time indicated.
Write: 10:58
